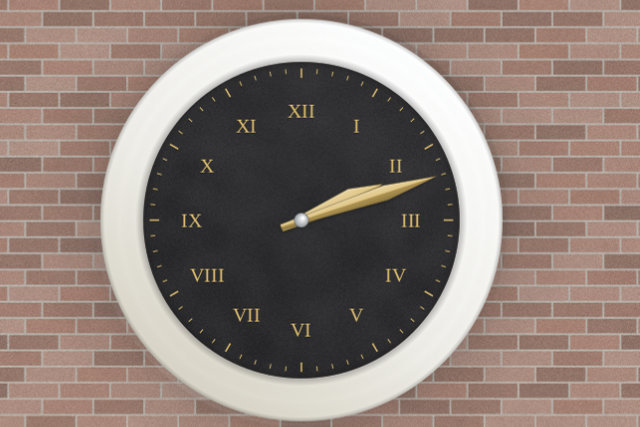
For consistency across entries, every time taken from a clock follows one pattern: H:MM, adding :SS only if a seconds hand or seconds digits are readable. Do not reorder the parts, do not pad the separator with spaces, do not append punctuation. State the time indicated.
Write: 2:12
